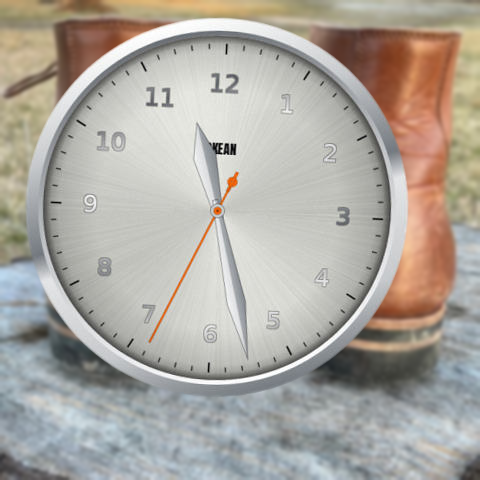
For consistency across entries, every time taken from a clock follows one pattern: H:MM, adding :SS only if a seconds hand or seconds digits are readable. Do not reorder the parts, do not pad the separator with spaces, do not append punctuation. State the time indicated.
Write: 11:27:34
